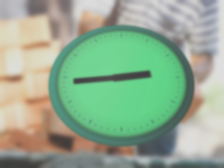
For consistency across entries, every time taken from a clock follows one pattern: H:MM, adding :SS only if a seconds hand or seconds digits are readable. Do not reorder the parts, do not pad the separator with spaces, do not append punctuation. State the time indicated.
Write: 2:44
